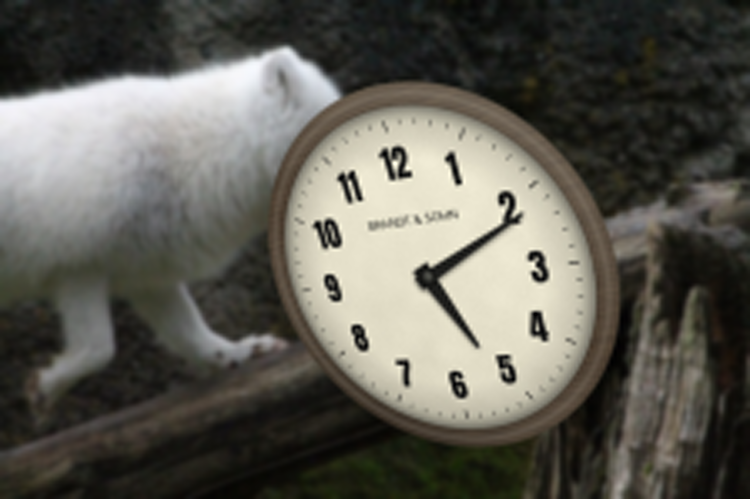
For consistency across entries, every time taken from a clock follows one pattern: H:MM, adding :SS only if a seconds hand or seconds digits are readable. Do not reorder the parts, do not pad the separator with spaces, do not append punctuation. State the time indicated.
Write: 5:11
